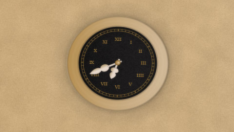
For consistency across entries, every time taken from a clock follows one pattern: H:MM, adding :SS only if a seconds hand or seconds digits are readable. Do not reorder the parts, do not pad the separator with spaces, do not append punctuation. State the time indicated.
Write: 6:41
